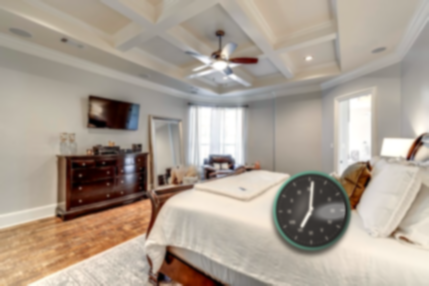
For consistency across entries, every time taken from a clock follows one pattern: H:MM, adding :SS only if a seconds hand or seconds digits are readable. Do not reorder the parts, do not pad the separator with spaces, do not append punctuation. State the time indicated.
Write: 7:01
